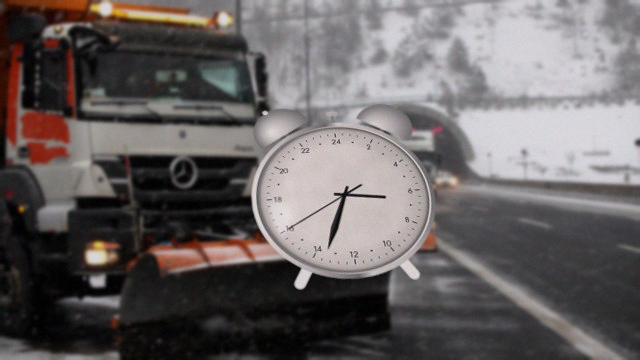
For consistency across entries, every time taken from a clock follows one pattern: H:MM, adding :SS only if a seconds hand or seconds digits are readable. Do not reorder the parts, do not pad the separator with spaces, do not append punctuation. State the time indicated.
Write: 6:33:40
